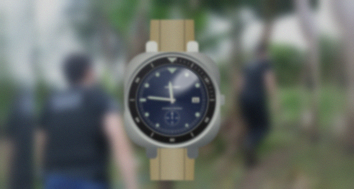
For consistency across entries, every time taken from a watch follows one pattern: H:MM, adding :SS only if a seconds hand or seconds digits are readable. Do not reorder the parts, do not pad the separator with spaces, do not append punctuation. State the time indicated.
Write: 11:46
